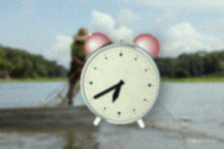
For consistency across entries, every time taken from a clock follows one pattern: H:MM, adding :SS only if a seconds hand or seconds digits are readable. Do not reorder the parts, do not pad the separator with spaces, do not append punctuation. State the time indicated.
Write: 6:40
